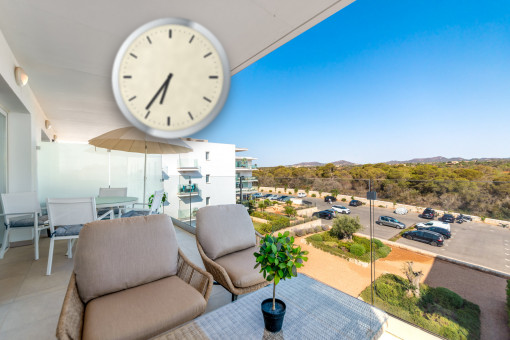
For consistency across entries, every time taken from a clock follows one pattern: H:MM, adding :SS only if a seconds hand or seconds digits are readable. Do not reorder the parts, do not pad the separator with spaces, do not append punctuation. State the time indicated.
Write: 6:36
